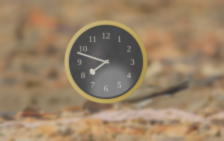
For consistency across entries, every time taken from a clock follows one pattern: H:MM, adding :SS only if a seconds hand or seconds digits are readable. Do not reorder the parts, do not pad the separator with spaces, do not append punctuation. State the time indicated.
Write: 7:48
